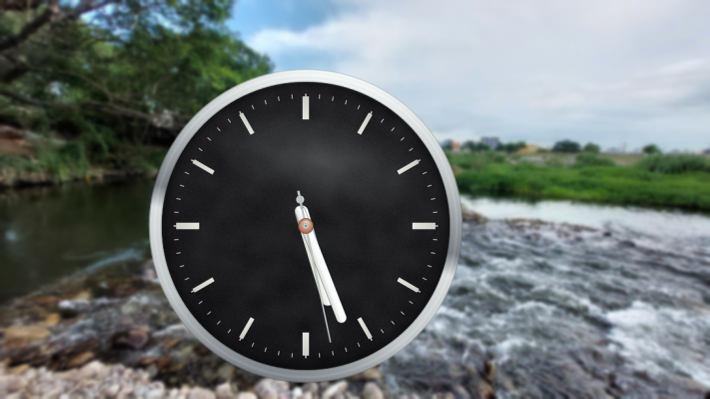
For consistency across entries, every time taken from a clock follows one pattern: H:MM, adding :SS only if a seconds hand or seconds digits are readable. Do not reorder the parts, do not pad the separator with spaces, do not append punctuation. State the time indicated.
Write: 5:26:28
